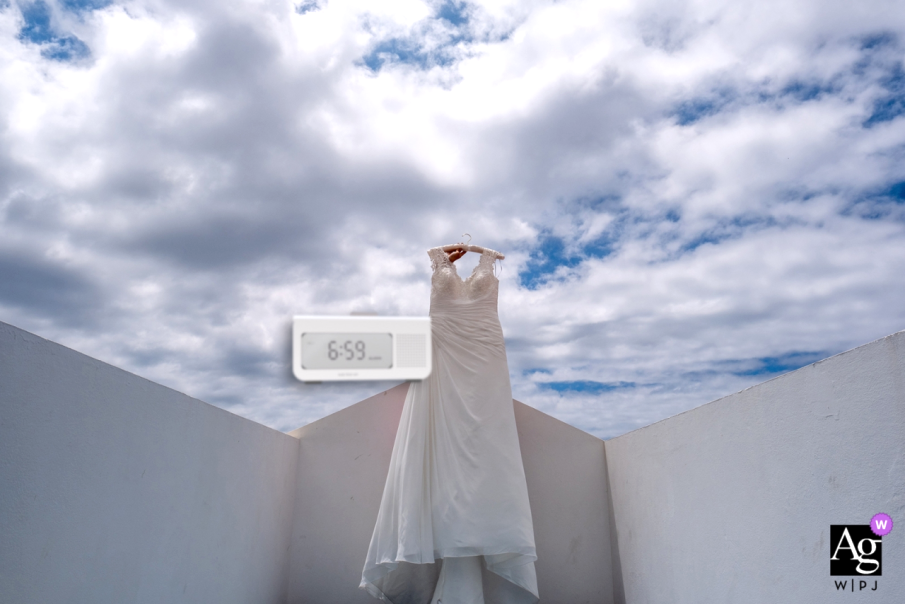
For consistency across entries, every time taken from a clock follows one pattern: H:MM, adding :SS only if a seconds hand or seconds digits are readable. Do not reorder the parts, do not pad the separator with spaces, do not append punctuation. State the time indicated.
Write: 6:59
